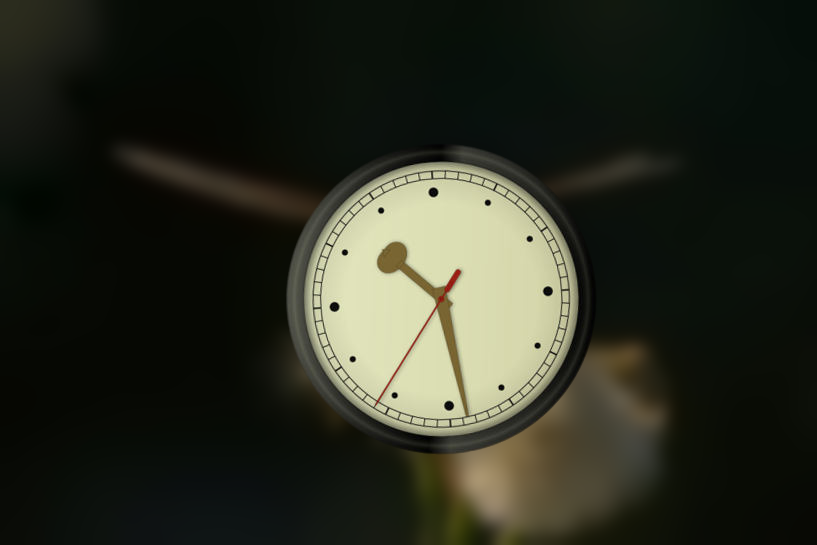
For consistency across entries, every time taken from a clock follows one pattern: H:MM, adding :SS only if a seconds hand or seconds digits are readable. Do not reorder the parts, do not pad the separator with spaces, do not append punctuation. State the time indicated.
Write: 10:28:36
